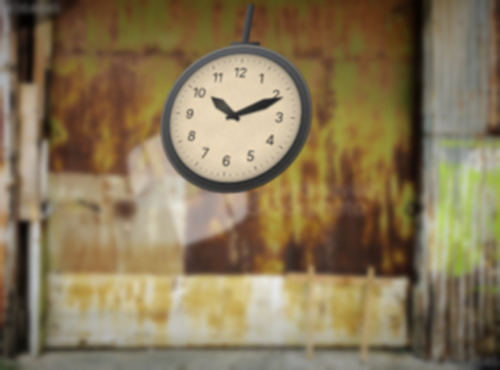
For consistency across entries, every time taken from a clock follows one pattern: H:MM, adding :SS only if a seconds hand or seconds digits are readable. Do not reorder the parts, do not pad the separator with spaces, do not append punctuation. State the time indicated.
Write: 10:11
